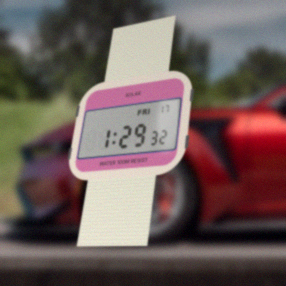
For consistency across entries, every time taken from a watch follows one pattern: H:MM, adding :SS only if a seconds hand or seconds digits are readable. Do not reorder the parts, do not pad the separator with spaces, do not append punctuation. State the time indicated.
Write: 1:29:32
